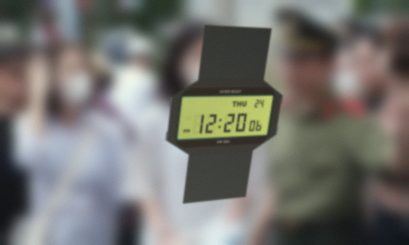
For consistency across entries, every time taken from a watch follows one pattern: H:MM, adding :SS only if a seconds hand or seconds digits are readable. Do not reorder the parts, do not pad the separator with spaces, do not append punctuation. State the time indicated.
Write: 12:20:06
